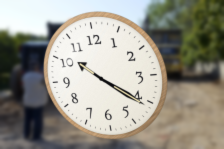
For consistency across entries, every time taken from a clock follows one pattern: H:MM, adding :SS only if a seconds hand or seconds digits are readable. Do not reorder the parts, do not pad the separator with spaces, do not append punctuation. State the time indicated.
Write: 10:21
